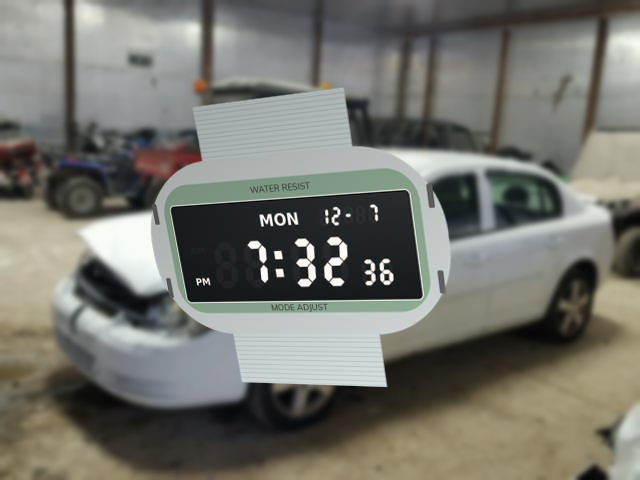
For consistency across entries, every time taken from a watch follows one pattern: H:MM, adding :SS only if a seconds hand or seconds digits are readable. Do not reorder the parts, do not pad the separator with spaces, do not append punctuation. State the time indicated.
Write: 7:32:36
